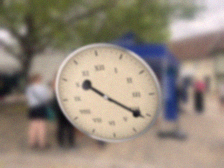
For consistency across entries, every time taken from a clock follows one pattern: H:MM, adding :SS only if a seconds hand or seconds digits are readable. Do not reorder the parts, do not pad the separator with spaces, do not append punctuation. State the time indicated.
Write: 10:21
